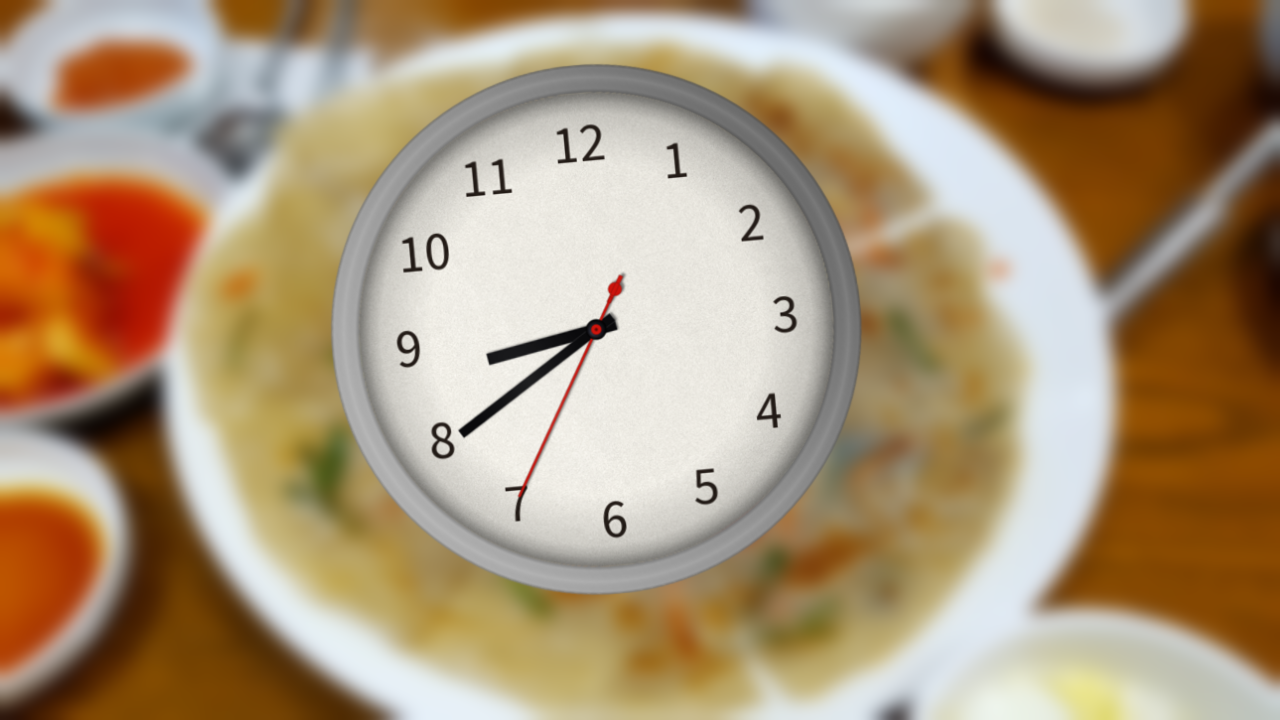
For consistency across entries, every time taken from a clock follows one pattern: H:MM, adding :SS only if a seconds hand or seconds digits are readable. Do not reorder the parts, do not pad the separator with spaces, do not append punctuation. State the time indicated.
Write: 8:39:35
